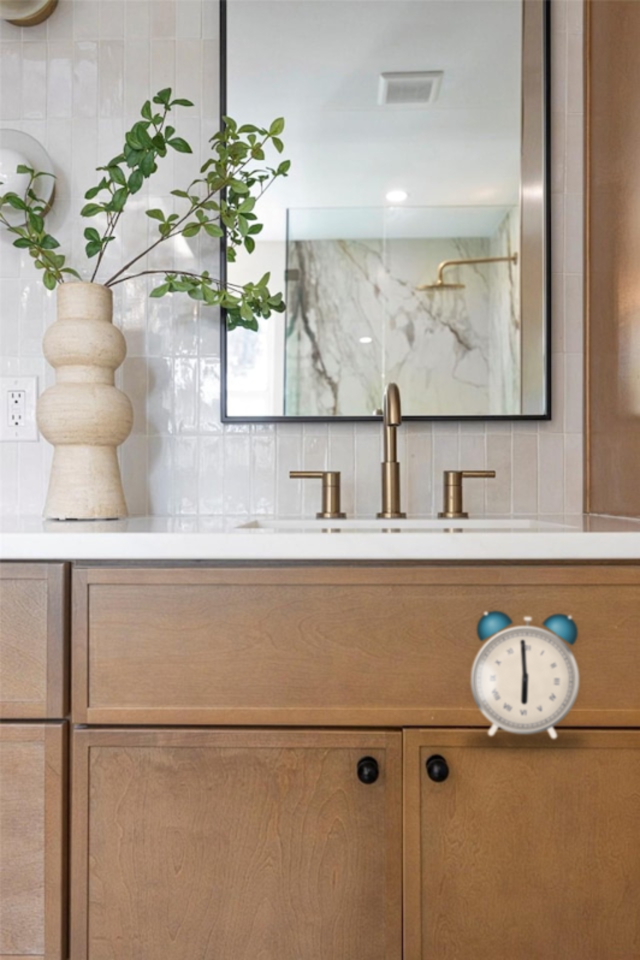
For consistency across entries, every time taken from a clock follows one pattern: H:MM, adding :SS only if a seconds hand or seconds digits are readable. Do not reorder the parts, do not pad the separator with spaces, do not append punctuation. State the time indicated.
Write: 5:59
